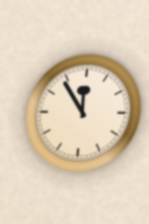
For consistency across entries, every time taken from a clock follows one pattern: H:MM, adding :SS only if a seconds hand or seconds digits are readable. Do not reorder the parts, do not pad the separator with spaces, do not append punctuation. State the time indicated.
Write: 11:54
